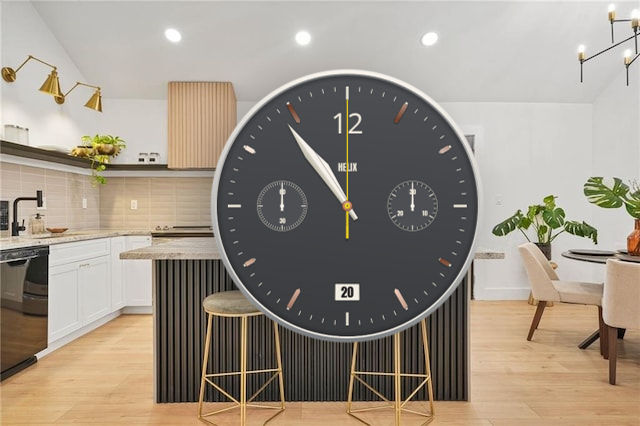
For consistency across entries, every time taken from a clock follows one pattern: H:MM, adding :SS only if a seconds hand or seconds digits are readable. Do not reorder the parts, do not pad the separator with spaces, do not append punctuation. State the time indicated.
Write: 10:54
